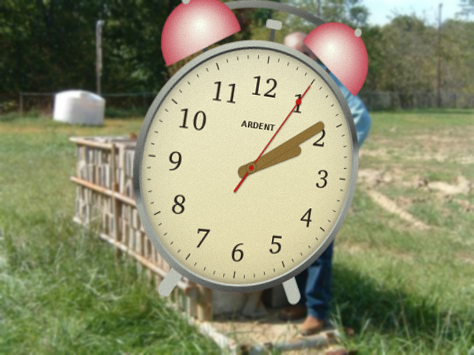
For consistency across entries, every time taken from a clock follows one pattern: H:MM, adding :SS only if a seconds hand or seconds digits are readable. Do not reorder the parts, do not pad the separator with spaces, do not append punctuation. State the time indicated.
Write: 2:09:05
